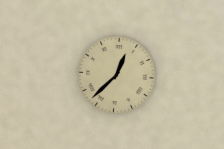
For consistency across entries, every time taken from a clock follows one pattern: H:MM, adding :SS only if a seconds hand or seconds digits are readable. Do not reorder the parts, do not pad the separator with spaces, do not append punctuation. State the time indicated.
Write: 12:37
